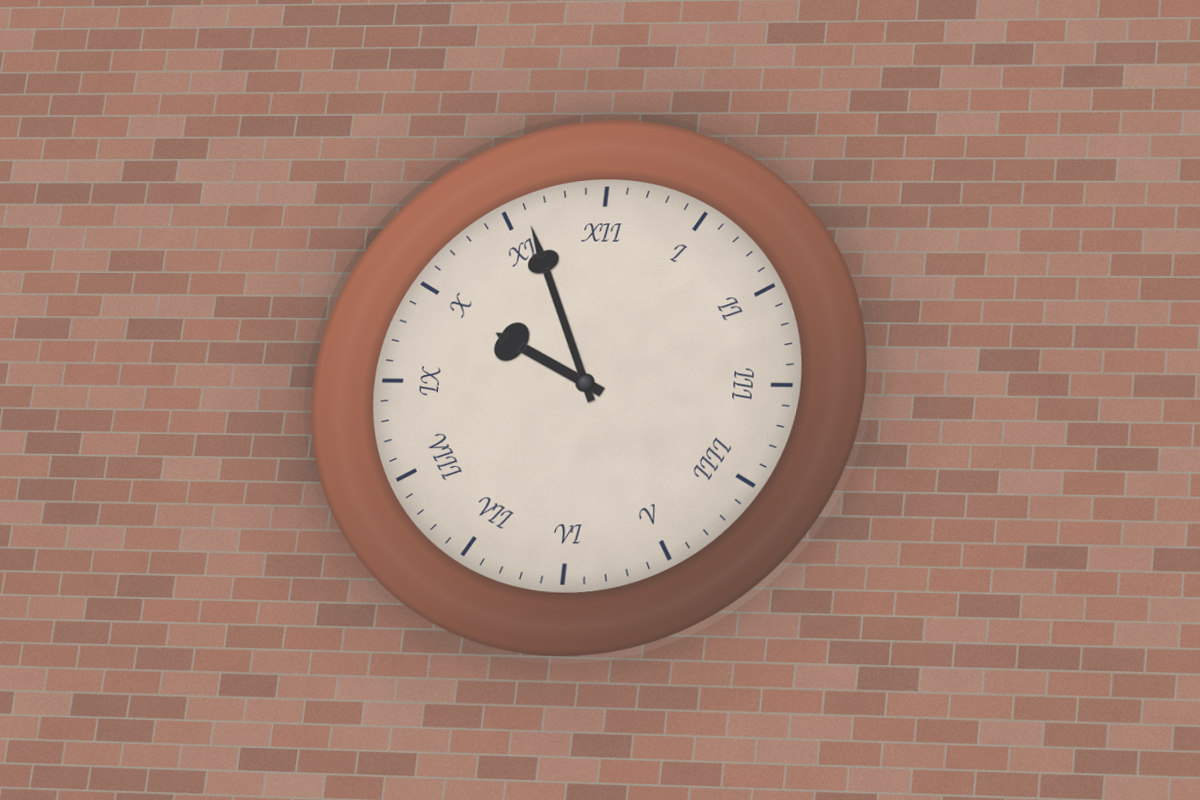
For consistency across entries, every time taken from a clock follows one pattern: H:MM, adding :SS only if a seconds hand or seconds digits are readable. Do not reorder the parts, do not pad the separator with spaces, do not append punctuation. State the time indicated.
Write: 9:56
